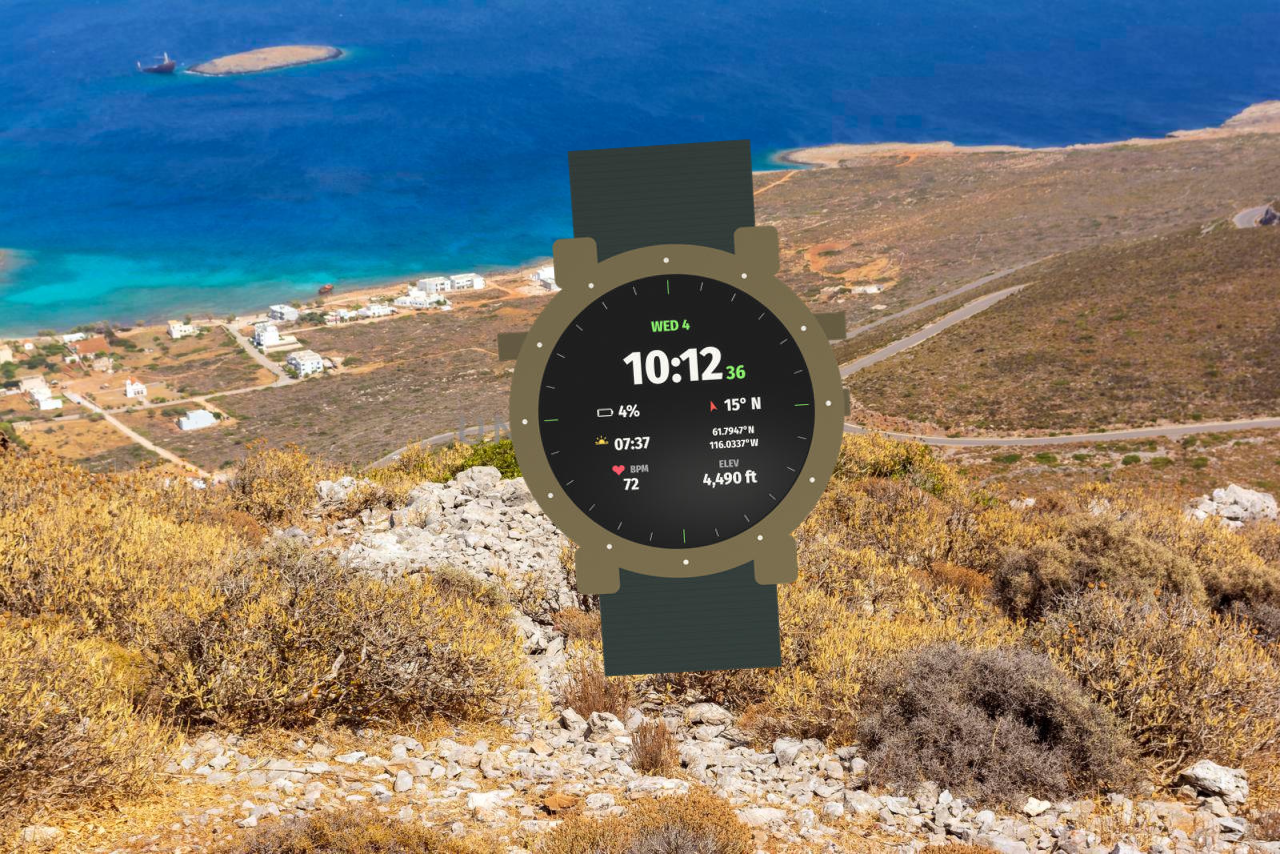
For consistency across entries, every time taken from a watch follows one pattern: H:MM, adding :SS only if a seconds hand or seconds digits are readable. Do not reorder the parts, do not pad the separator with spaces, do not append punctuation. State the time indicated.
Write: 10:12:36
